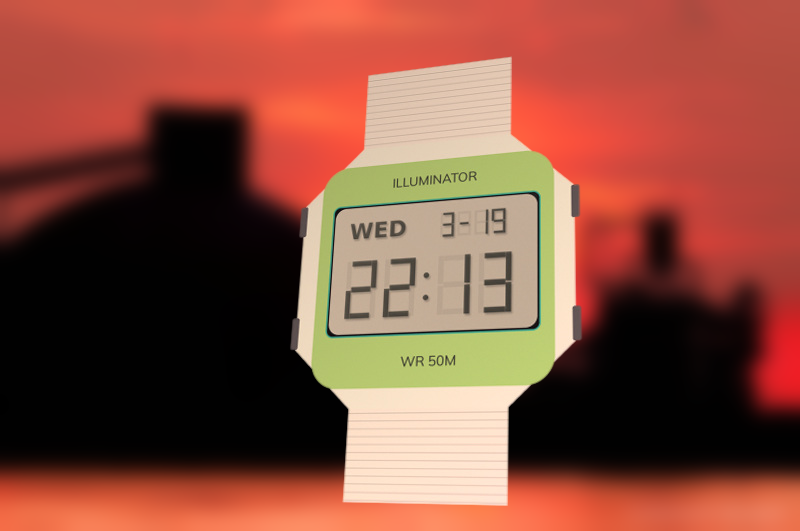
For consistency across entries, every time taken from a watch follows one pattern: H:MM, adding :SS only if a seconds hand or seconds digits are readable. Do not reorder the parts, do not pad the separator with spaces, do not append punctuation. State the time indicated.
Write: 22:13
